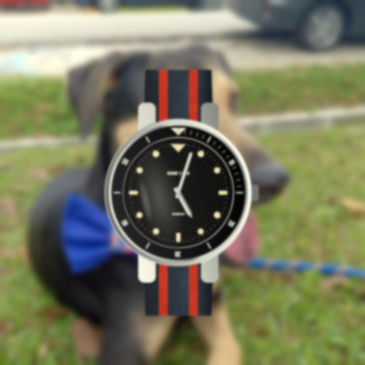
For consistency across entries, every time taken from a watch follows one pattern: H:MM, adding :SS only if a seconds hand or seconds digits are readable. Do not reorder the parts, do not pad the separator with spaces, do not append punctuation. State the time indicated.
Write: 5:03
